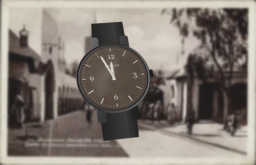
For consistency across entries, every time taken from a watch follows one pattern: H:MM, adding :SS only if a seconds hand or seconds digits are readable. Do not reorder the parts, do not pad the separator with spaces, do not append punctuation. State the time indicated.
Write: 11:56
